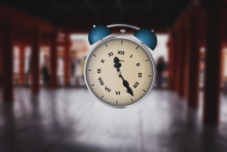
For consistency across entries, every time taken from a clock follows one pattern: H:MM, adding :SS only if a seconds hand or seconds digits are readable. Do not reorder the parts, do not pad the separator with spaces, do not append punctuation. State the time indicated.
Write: 11:24
